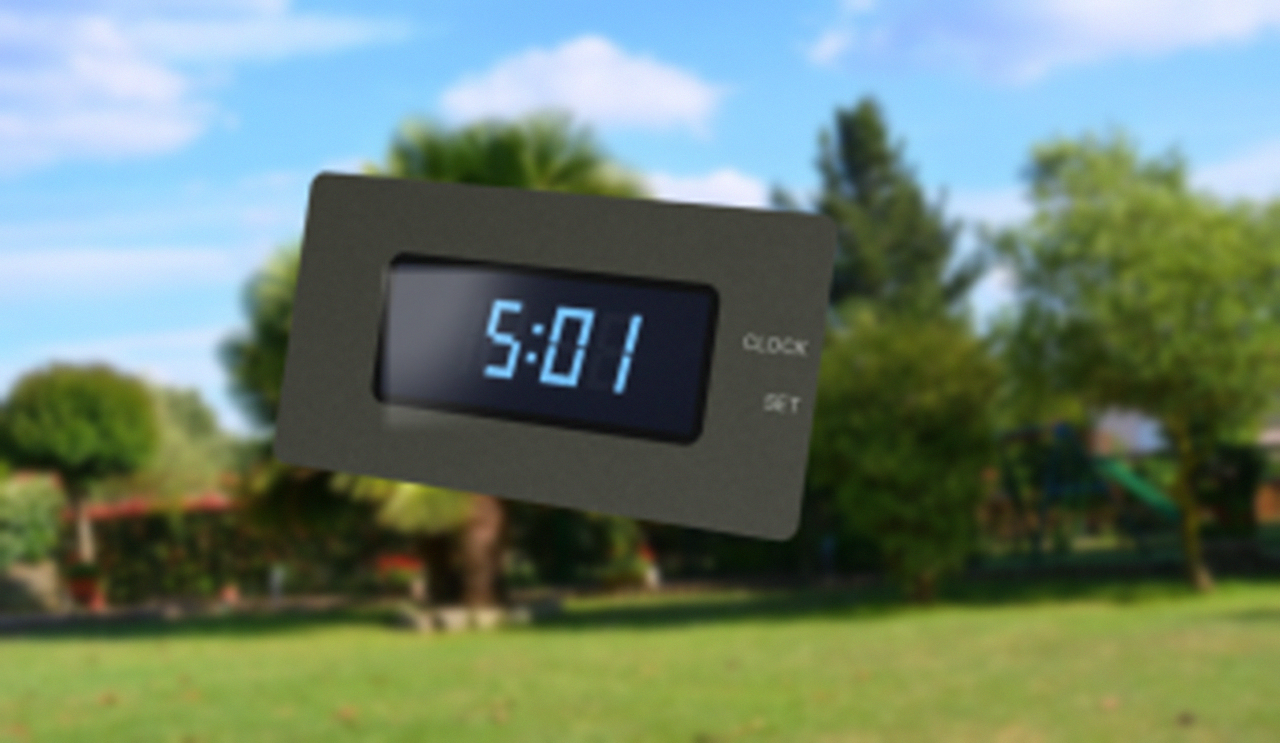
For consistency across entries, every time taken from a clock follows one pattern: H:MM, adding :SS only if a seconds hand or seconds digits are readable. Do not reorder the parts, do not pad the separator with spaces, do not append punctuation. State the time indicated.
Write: 5:01
